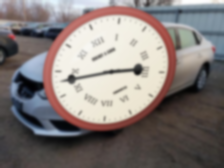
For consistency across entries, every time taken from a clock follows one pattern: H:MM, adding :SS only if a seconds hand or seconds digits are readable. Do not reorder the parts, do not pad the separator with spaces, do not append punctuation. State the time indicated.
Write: 3:48
